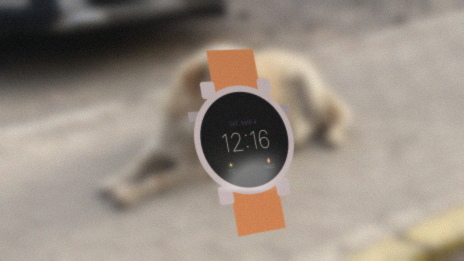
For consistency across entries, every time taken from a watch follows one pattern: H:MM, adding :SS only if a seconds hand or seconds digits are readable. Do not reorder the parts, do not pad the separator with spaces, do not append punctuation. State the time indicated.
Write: 12:16
